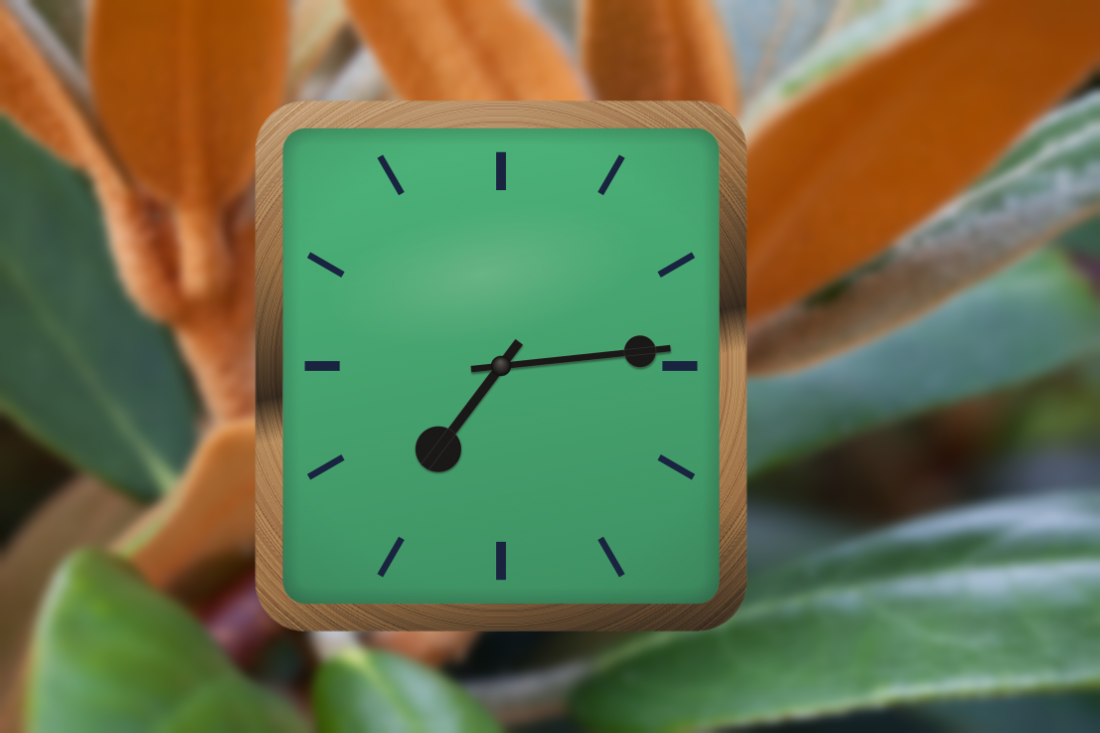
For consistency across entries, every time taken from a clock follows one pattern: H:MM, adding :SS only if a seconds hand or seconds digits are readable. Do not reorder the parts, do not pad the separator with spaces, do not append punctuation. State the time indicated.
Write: 7:14
